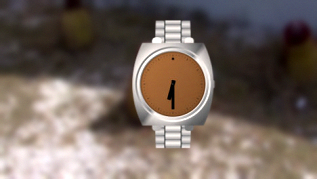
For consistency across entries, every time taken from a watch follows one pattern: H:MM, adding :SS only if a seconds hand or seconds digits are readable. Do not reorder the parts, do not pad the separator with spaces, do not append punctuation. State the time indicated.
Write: 6:30
